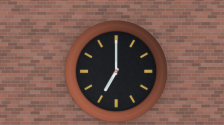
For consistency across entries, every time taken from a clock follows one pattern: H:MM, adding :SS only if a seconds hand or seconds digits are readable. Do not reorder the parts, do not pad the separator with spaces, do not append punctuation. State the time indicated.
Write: 7:00
